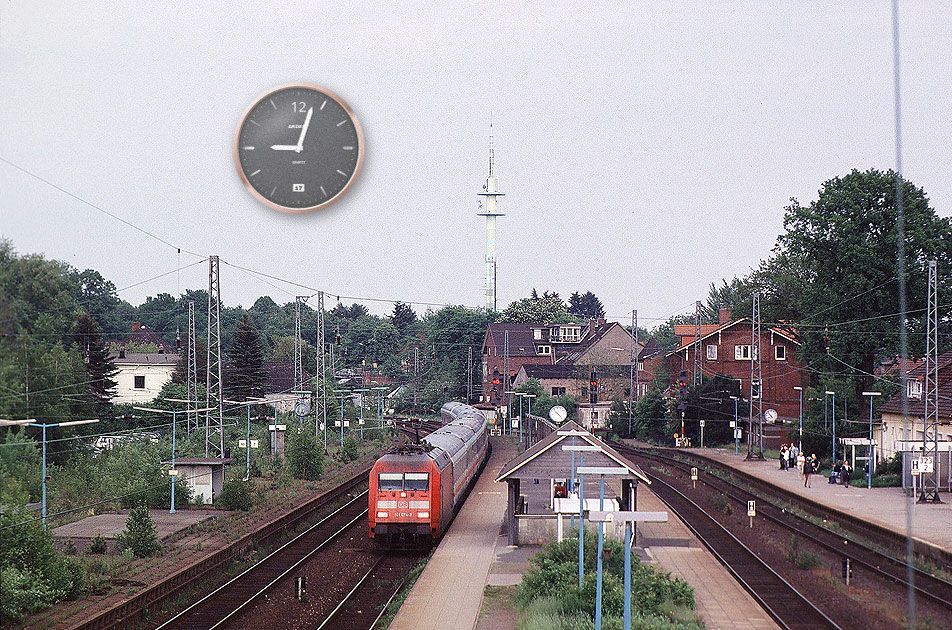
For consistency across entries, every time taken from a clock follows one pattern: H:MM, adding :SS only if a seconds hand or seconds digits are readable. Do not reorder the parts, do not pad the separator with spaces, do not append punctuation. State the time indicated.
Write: 9:03
